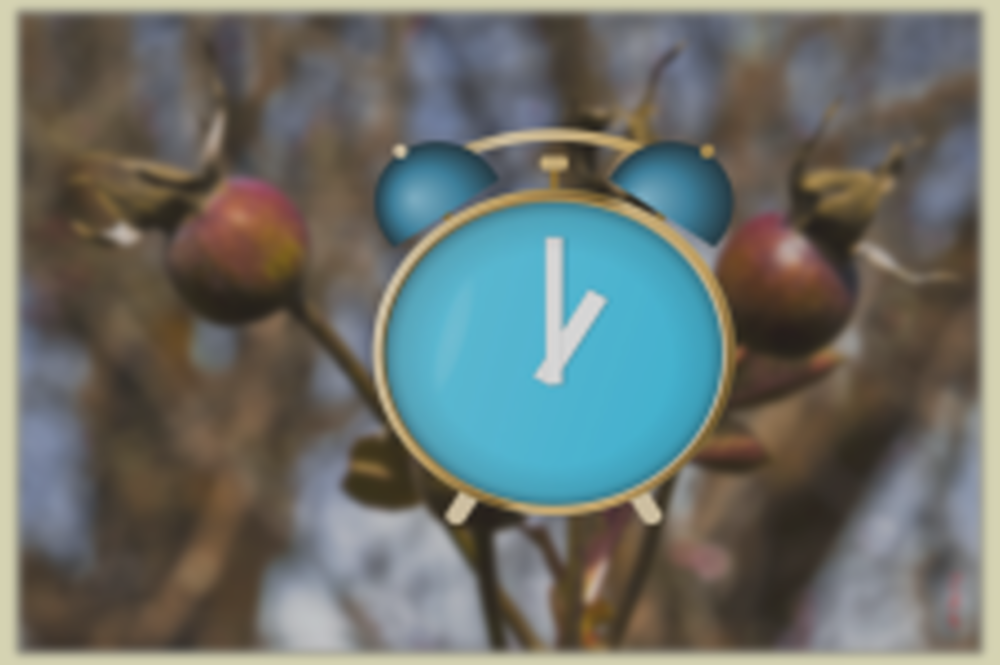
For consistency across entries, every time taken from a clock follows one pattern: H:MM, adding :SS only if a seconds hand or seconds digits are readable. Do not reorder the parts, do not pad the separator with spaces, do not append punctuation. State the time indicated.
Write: 1:00
